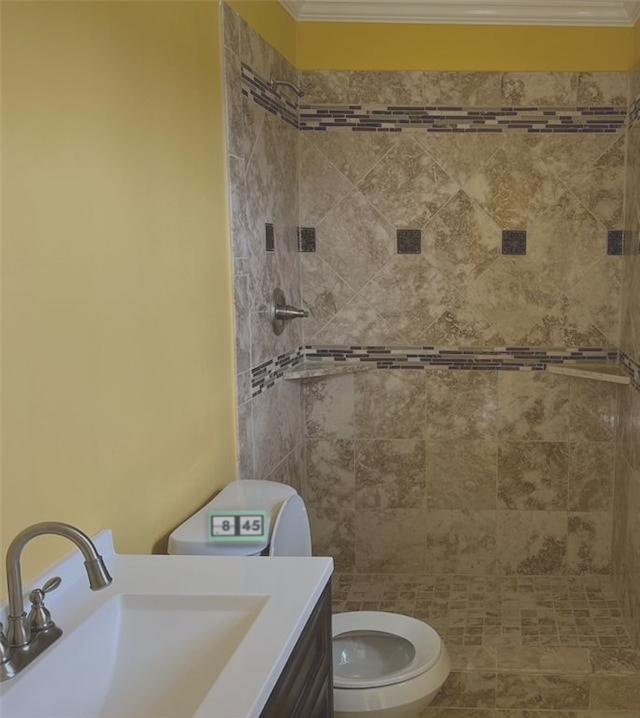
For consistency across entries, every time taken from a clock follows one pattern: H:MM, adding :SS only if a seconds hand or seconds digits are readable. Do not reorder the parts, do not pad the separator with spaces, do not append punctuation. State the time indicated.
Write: 8:45
